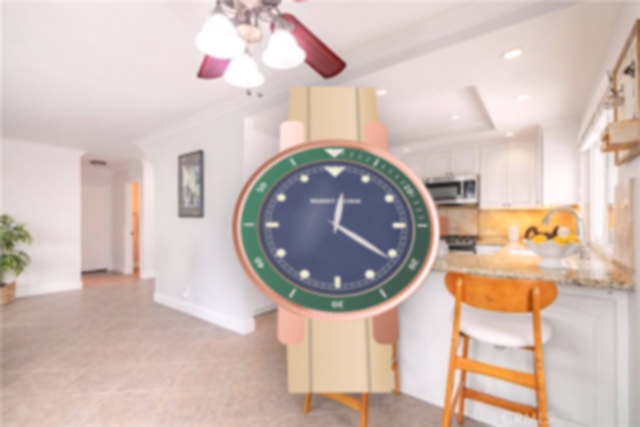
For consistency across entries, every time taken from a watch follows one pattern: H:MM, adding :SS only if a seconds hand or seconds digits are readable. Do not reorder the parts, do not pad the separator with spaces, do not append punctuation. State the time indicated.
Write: 12:21
